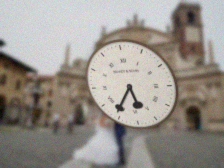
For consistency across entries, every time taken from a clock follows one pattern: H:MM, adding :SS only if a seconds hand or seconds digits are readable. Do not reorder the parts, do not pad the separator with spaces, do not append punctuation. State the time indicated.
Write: 5:36
